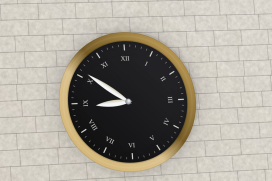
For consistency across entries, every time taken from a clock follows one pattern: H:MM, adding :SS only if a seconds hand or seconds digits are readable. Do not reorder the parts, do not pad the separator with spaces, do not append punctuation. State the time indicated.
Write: 8:51
